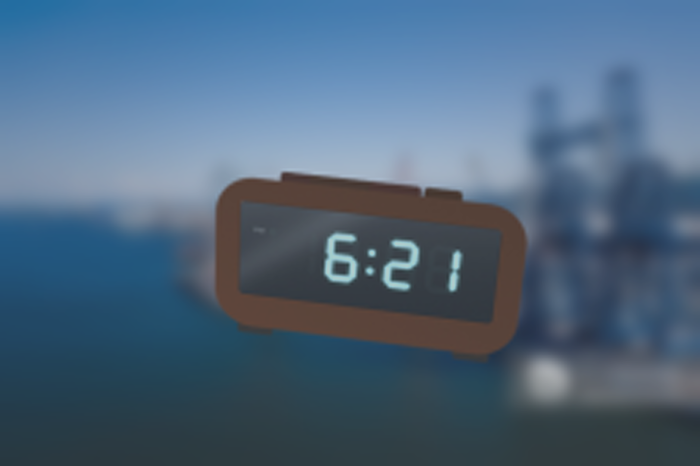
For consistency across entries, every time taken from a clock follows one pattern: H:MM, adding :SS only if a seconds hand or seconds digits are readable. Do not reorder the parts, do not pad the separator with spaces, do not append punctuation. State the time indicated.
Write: 6:21
